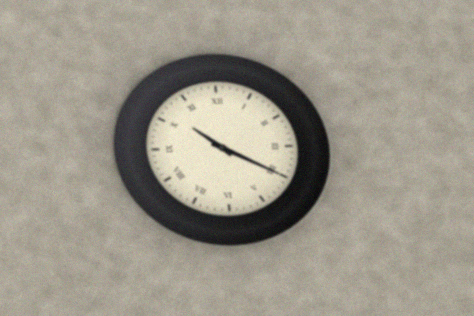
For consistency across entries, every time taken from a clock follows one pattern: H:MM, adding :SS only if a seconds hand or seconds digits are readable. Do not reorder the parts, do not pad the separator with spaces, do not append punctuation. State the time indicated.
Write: 10:20
